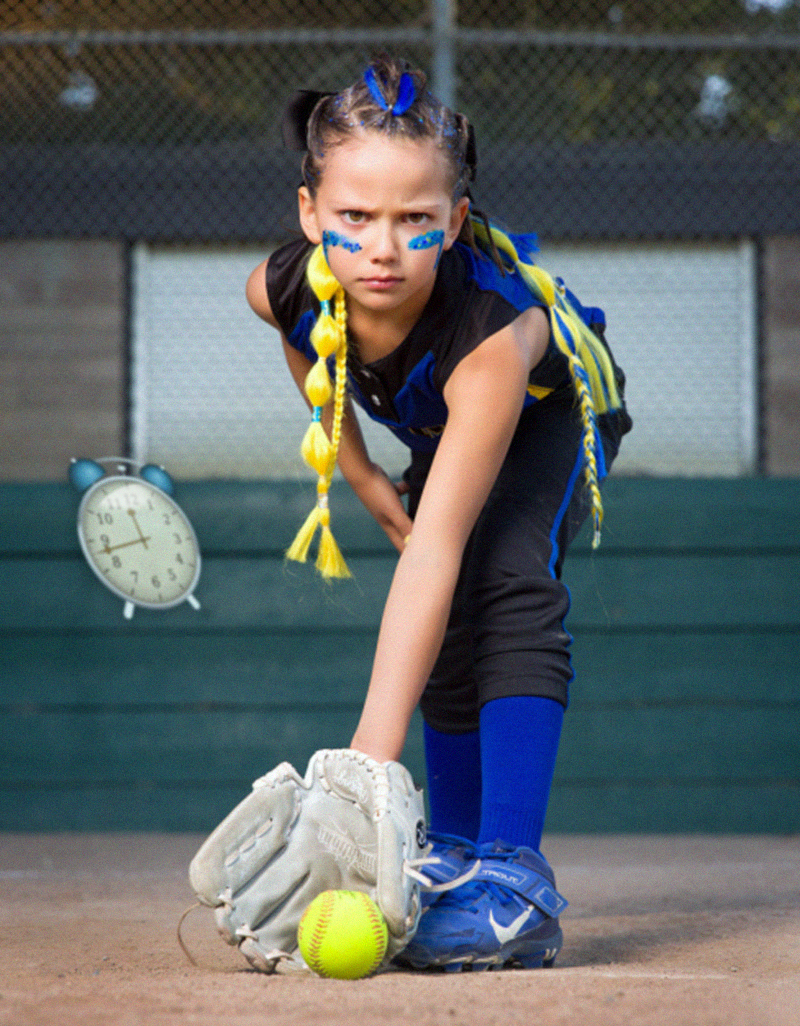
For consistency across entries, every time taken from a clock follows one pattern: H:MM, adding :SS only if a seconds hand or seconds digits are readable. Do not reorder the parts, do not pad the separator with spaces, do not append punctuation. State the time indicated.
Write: 11:43
